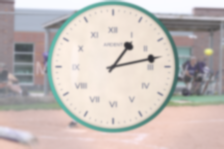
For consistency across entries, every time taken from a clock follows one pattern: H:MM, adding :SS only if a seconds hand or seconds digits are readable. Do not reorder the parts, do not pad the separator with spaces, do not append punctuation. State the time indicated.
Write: 1:13
